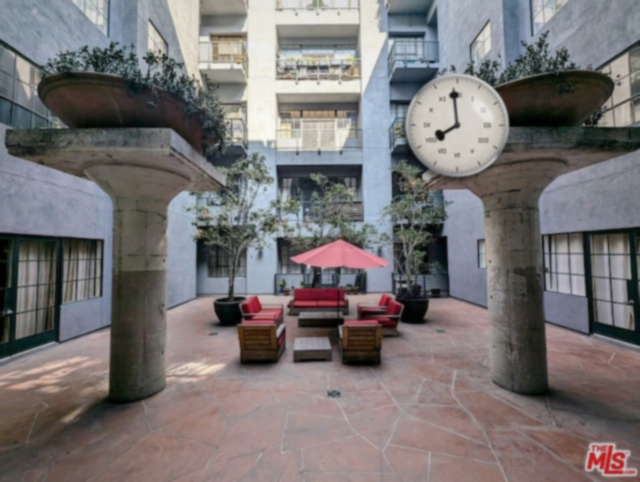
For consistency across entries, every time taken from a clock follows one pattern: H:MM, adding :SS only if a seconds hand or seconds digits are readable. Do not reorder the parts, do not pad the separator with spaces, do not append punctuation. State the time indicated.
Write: 7:59
